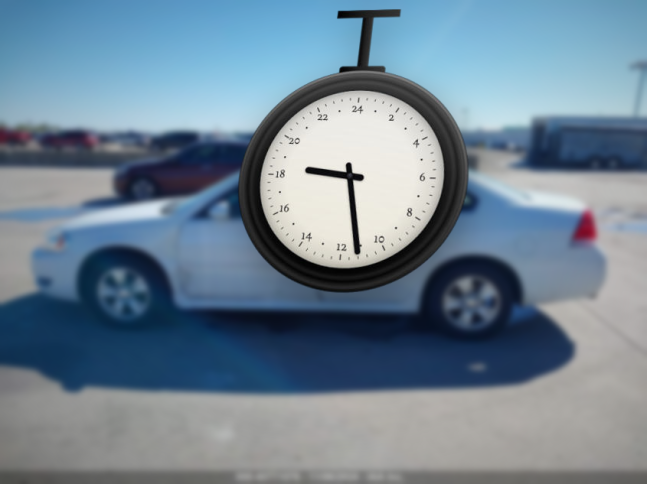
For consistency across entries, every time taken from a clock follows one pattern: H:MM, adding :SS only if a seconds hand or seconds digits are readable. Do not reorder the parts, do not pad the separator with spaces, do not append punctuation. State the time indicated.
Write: 18:28
